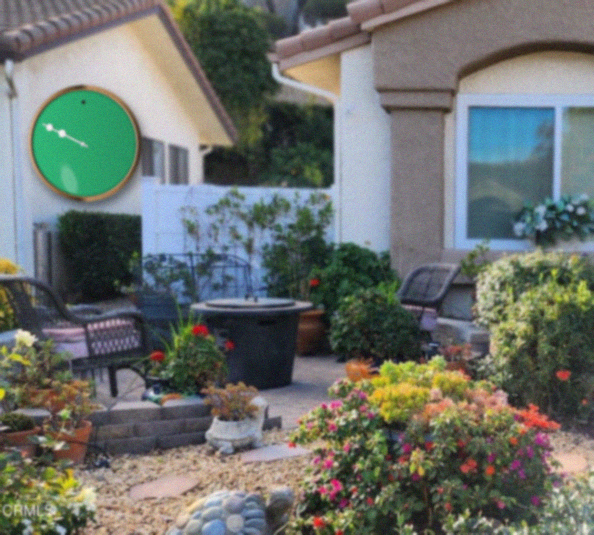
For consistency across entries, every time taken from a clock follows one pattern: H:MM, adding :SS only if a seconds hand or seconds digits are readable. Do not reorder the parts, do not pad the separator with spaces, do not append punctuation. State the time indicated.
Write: 9:49
